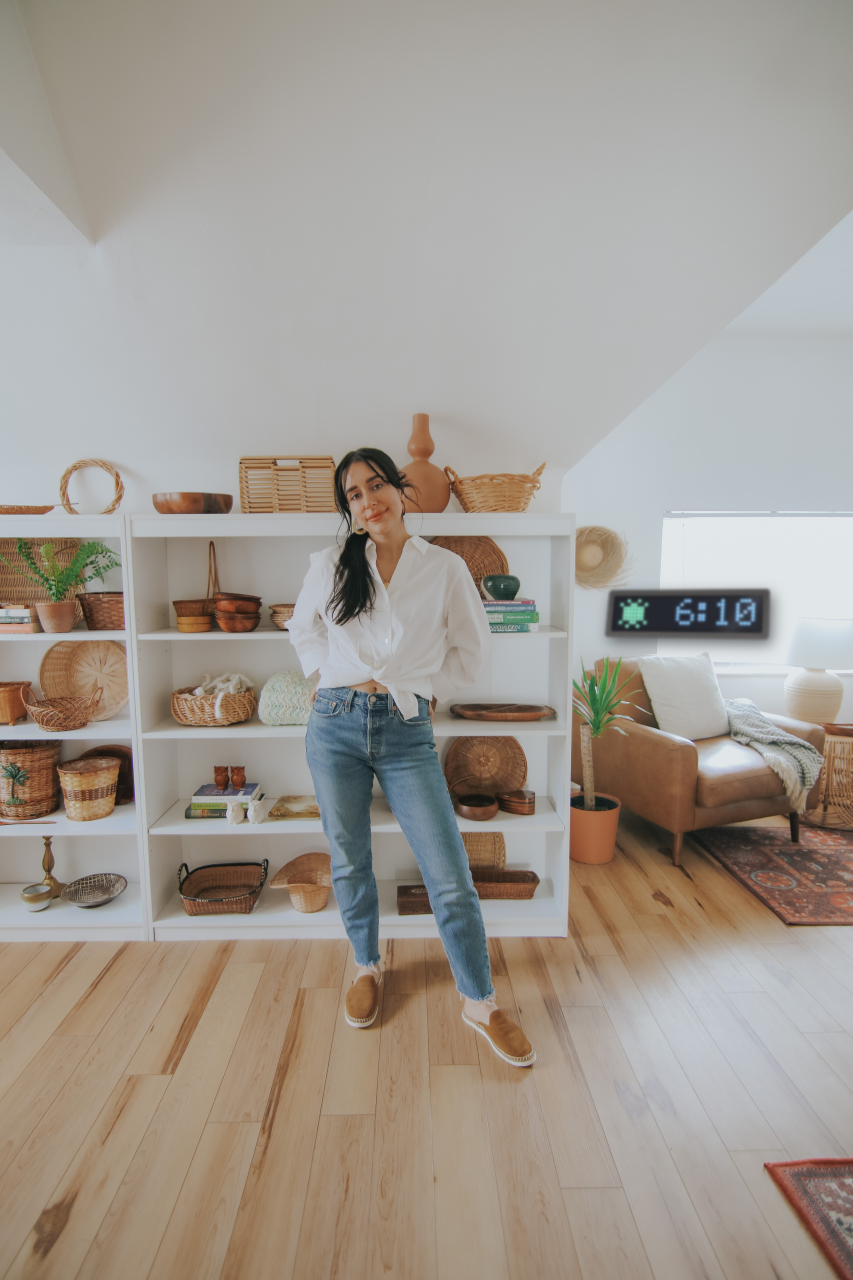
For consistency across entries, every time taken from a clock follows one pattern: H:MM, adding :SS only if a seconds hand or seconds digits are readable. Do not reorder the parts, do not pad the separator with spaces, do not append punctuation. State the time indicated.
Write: 6:10
